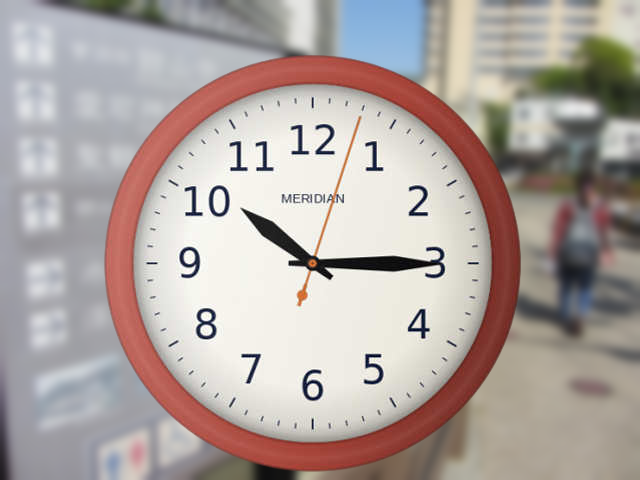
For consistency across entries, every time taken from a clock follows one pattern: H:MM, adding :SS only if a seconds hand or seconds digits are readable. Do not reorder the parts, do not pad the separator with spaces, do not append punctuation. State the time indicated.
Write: 10:15:03
